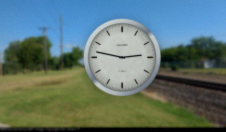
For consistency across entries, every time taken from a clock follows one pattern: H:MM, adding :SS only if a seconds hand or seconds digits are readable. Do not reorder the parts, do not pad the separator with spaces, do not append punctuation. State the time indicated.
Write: 2:47
